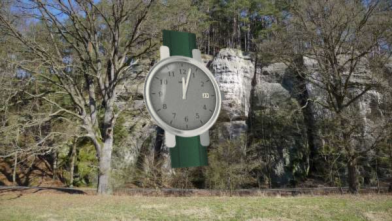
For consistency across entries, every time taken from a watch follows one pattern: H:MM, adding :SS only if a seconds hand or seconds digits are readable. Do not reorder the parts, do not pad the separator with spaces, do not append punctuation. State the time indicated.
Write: 12:03
